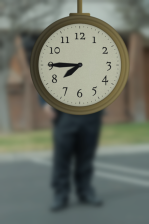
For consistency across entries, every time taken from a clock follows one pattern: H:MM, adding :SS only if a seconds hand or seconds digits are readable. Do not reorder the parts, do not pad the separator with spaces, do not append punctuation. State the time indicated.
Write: 7:45
